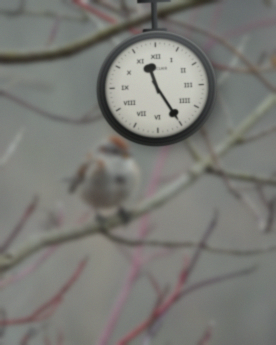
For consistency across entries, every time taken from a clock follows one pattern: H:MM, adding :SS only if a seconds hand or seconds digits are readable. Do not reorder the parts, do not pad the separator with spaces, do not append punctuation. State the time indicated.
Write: 11:25
